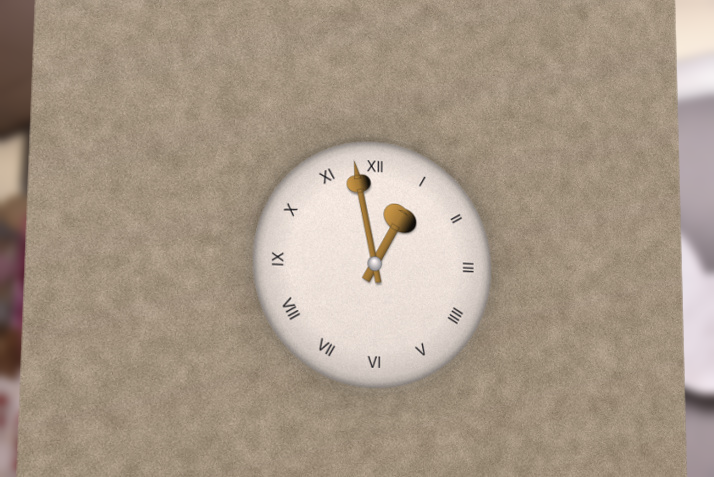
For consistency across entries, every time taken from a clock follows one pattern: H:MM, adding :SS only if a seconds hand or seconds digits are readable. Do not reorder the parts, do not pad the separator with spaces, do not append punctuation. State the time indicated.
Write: 12:58
